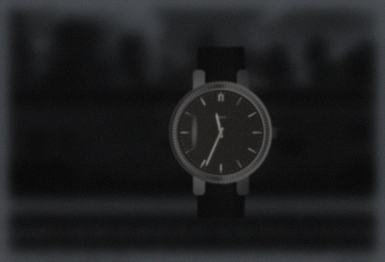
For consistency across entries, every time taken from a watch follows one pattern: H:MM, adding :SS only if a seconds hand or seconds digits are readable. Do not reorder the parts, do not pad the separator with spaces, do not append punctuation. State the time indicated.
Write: 11:34
